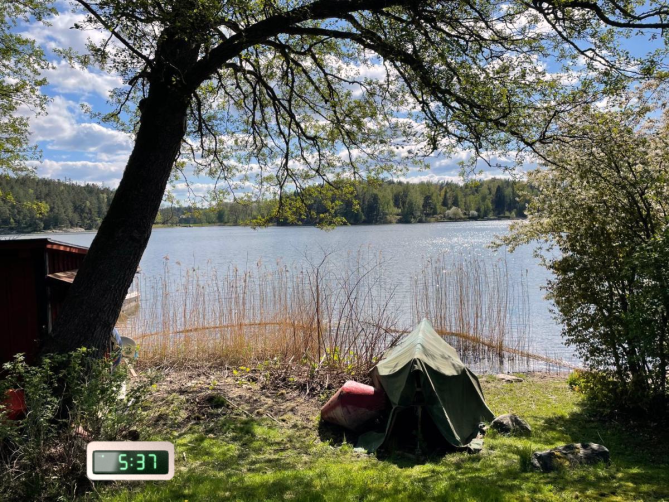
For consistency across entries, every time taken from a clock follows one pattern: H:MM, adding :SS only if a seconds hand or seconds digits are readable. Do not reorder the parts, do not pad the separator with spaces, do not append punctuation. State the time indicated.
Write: 5:37
